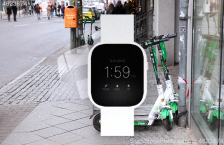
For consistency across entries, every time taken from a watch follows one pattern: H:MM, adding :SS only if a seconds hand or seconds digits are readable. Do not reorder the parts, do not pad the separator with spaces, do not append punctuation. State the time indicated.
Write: 1:59
